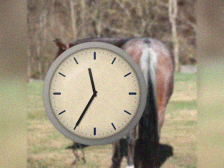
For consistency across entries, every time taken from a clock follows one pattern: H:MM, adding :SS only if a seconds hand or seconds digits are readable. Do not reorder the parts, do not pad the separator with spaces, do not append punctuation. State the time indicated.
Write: 11:35
